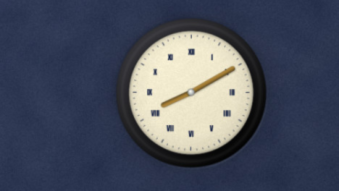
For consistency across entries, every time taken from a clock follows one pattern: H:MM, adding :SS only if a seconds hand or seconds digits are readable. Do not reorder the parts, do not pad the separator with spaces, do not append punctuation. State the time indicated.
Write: 8:10
